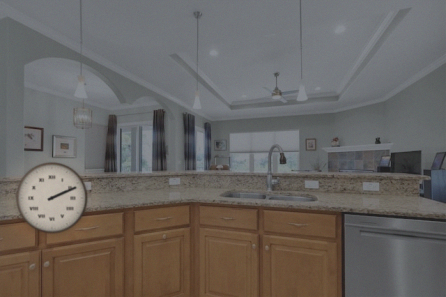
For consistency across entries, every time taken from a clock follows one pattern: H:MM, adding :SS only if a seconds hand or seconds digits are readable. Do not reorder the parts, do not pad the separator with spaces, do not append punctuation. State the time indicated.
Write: 2:11
